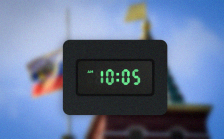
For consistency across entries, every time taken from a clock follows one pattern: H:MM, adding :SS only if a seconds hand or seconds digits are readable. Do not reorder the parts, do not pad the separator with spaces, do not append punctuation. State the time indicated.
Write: 10:05
